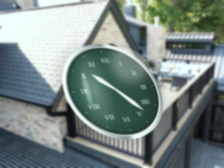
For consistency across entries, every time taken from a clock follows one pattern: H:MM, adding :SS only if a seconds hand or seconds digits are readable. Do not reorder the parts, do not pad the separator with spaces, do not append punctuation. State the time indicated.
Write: 10:23
